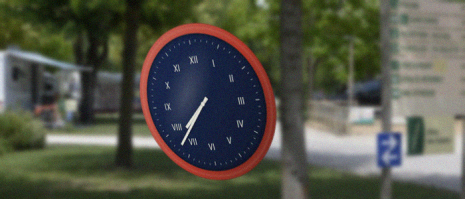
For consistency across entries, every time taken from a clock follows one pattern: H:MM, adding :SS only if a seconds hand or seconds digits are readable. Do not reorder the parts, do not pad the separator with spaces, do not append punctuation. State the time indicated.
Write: 7:37
